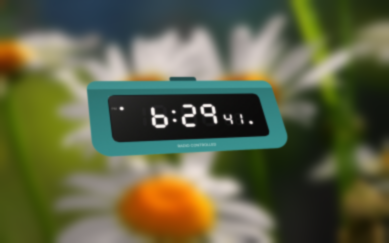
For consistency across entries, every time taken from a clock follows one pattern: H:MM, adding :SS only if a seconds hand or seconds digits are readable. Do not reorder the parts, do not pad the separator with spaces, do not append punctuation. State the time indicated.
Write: 6:29:41
